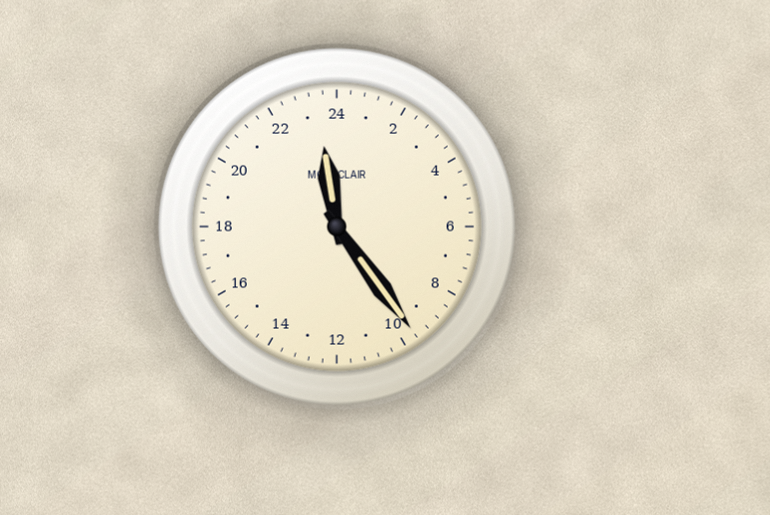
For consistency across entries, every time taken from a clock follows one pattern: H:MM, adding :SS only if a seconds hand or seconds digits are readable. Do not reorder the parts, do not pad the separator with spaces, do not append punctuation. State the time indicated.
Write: 23:24
